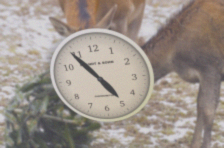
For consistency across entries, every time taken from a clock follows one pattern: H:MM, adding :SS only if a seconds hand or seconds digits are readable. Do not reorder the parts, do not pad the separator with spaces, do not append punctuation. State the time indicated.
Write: 4:54
